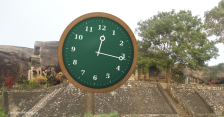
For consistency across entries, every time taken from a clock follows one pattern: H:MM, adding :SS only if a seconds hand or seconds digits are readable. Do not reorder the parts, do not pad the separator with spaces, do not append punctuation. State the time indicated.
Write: 12:16
